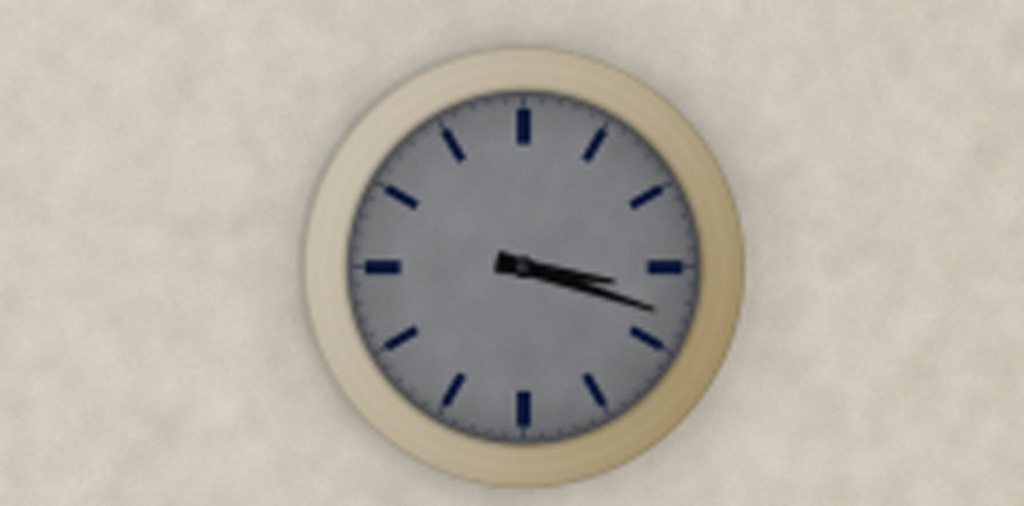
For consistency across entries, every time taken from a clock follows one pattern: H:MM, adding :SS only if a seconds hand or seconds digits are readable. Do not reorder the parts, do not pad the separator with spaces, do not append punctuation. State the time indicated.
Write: 3:18
